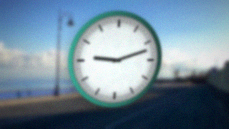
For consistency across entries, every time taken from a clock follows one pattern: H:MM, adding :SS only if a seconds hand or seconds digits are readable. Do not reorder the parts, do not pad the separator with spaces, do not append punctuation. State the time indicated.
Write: 9:12
